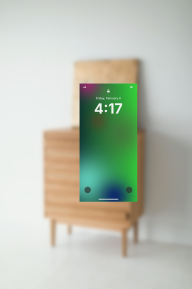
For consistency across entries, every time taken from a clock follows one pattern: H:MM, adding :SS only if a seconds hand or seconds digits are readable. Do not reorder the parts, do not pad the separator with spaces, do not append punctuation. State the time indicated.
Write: 4:17
